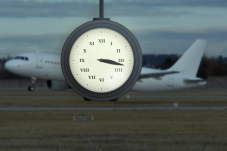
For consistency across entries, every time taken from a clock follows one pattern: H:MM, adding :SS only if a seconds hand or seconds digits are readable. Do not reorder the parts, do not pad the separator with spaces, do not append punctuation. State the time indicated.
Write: 3:17
